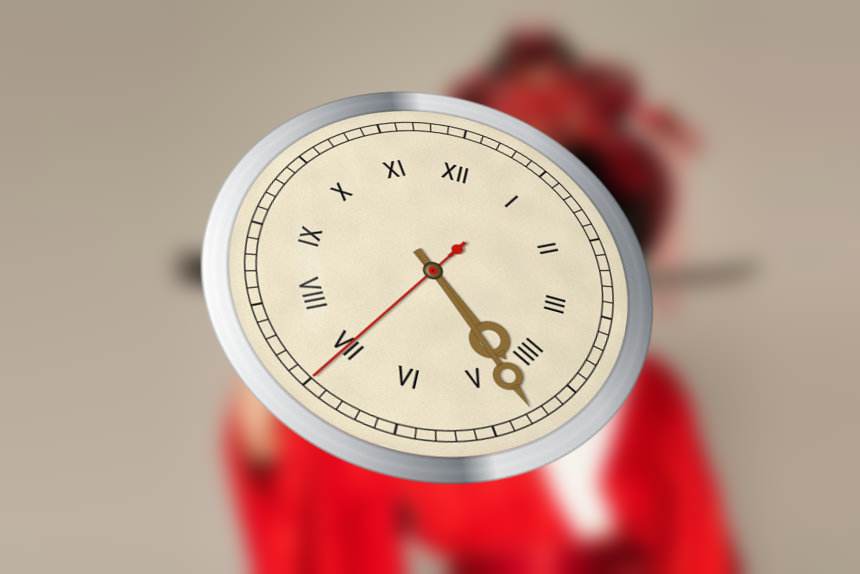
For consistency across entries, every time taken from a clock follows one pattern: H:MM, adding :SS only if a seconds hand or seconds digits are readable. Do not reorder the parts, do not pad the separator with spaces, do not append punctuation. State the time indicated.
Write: 4:22:35
